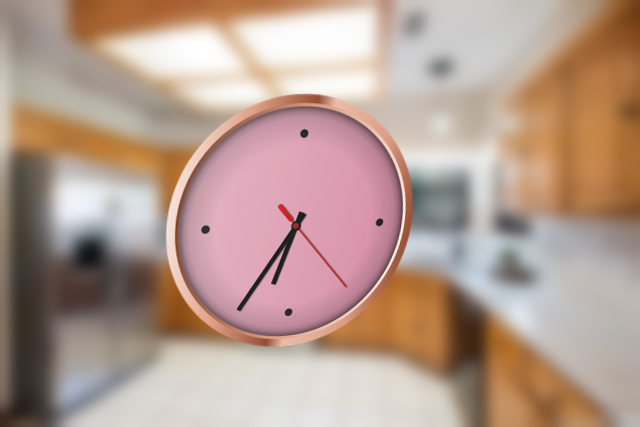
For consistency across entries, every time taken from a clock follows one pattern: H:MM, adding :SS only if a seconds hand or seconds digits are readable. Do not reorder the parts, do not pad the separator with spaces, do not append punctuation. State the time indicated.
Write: 6:35:23
